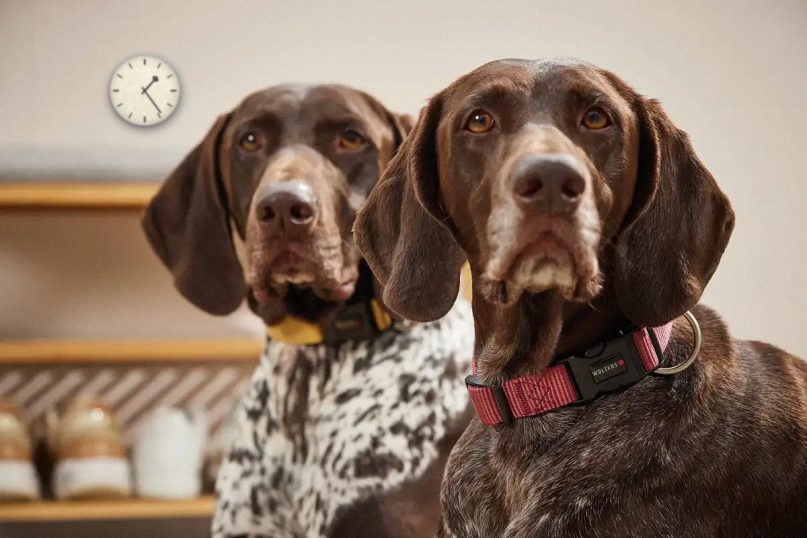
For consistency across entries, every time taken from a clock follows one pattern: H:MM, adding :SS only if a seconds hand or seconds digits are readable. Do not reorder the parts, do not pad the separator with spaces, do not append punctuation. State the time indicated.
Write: 1:24
